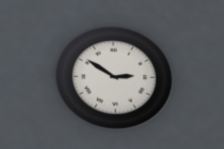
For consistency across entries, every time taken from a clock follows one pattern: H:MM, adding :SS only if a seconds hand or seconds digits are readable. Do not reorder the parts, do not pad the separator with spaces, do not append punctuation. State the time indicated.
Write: 2:51
